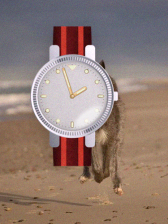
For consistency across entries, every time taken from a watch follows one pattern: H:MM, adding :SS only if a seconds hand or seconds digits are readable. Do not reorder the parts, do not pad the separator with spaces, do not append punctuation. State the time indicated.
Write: 1:57
